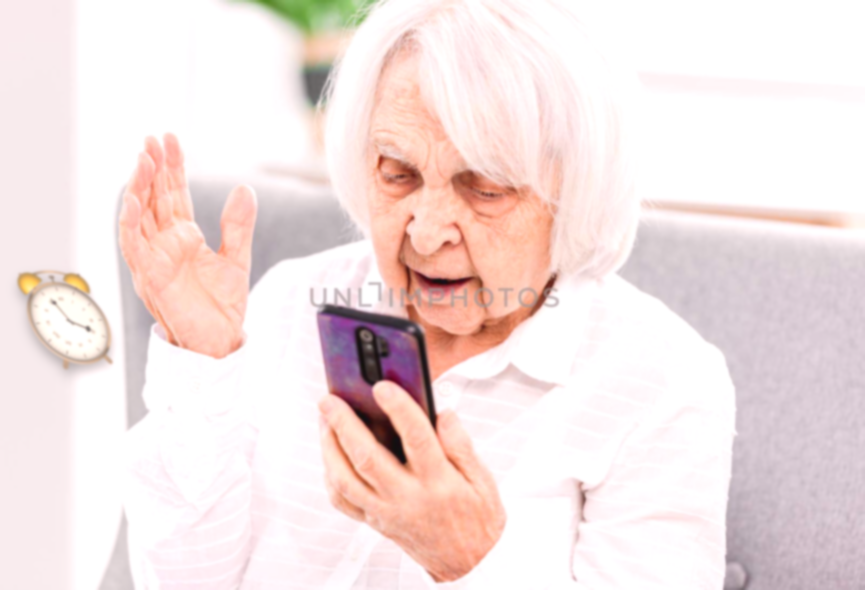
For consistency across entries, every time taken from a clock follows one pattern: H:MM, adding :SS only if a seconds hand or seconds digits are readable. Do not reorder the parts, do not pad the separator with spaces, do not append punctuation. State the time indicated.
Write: 3:56
